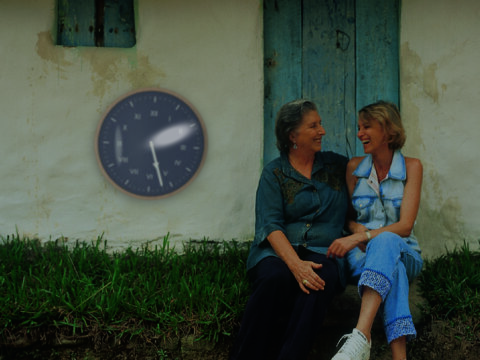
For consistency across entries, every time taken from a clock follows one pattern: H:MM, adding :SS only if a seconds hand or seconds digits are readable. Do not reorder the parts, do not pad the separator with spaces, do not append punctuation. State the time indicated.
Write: 5:27
